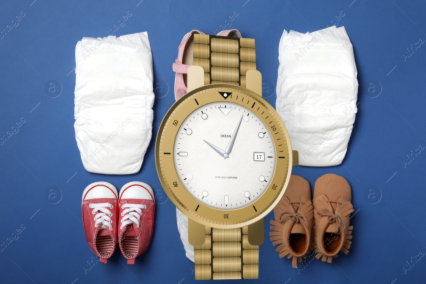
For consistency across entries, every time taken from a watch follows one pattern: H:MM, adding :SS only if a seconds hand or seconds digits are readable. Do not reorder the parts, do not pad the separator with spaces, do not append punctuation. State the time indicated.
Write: 10:04
